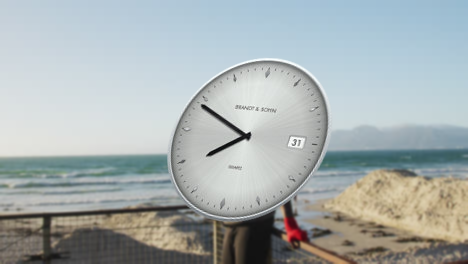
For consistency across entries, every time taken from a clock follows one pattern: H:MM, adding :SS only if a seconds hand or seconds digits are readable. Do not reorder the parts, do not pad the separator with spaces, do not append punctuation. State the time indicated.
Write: 7:49
